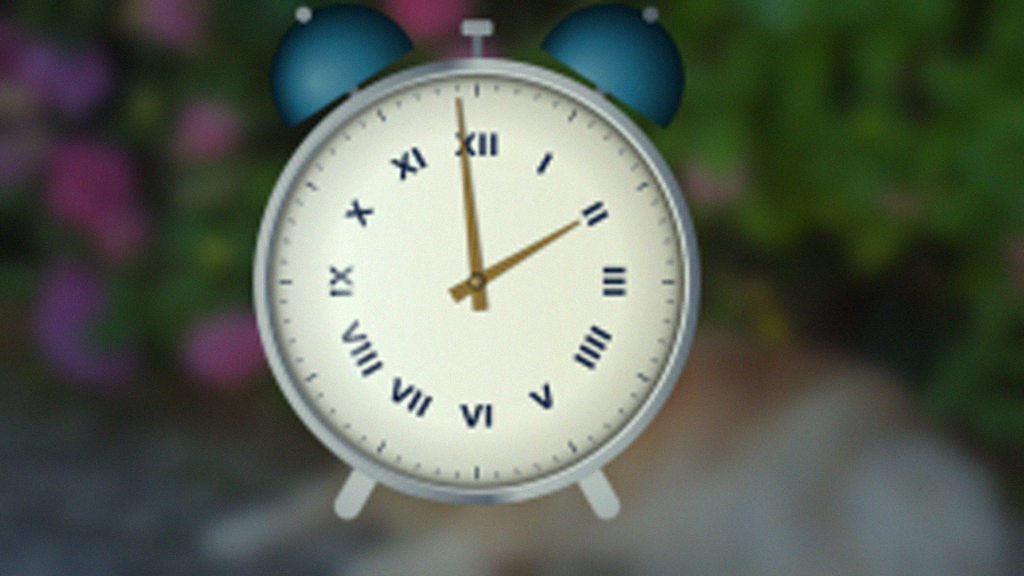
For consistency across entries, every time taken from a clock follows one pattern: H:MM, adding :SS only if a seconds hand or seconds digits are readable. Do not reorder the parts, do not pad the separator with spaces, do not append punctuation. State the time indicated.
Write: 1:59
